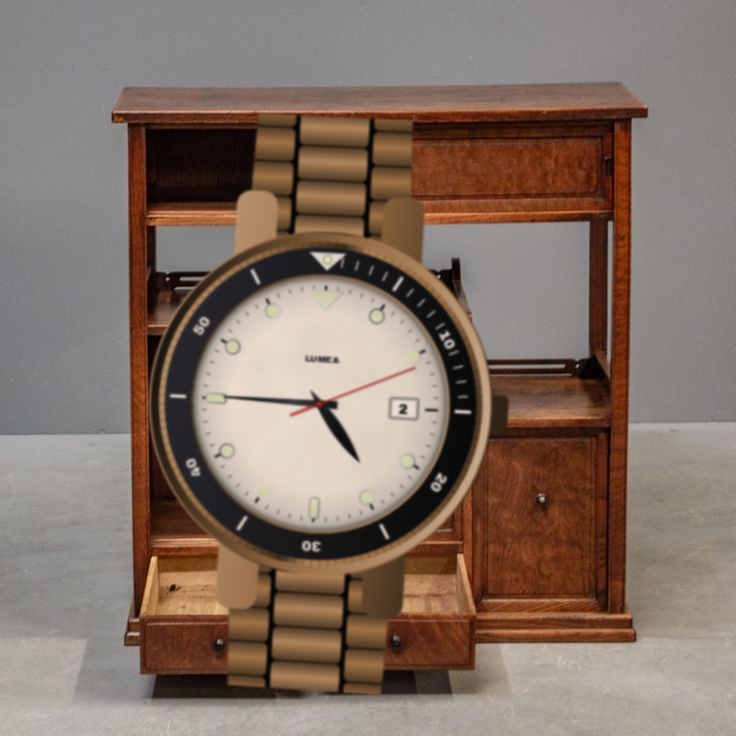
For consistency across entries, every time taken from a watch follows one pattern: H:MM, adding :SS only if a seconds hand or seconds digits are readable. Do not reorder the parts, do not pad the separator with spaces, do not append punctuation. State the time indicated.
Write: 4:45:11
